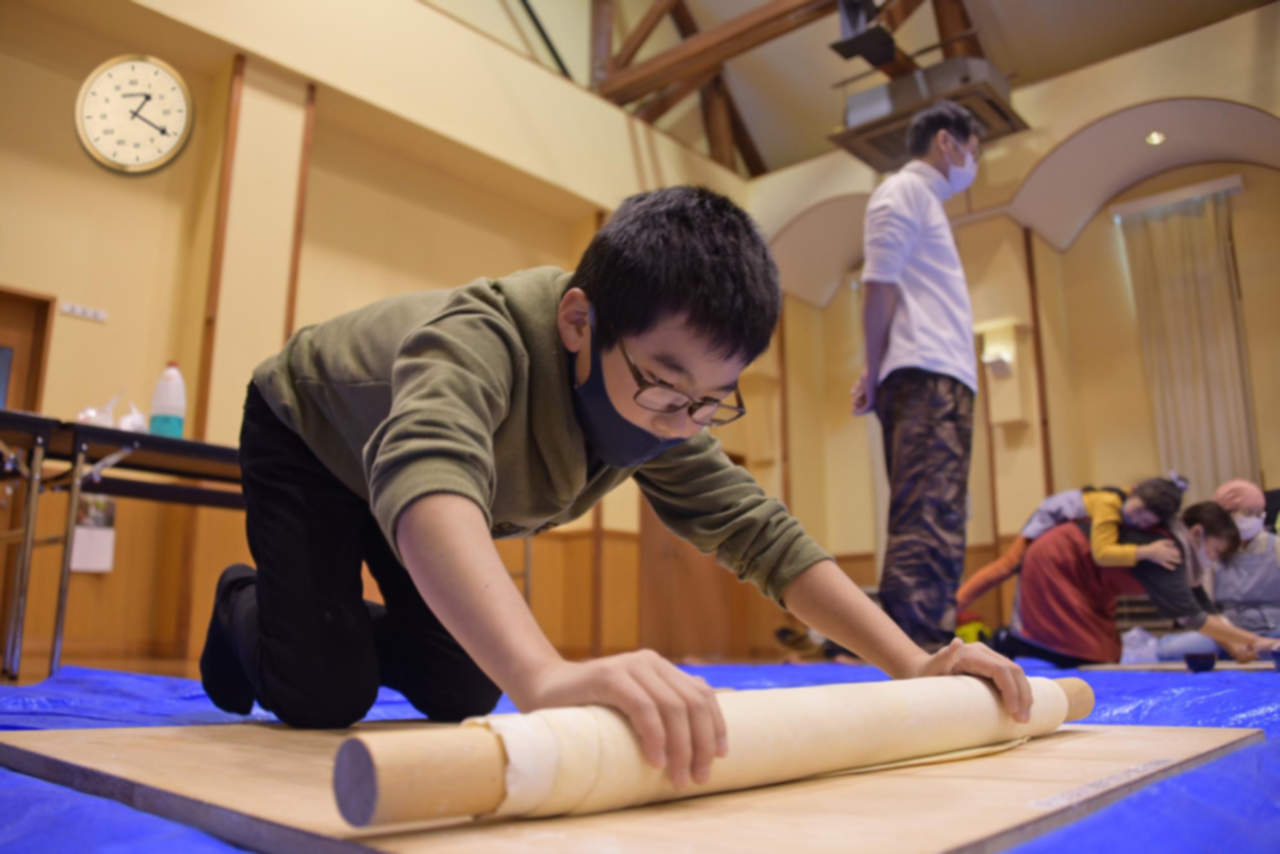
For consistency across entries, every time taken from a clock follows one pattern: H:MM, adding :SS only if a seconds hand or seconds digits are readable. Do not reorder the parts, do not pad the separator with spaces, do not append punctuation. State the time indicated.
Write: 1:21
